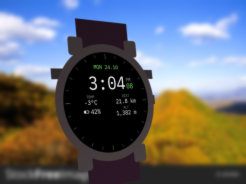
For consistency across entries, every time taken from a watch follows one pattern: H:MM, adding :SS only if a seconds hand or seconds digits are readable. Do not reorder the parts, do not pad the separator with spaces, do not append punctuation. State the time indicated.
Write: 3:04
